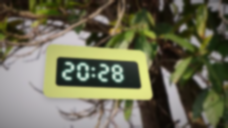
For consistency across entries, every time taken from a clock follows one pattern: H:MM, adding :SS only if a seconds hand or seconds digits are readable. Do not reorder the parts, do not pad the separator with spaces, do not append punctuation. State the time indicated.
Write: 20:28
